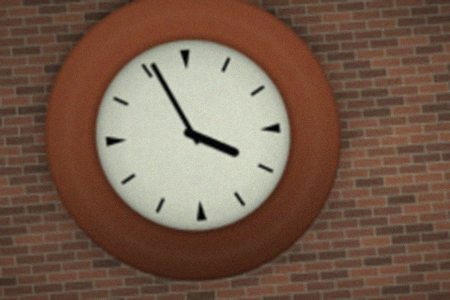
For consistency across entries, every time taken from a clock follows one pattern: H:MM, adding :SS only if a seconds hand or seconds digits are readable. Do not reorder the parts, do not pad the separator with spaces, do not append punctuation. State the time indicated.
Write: 3:56
